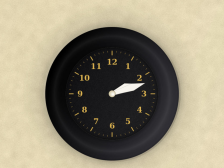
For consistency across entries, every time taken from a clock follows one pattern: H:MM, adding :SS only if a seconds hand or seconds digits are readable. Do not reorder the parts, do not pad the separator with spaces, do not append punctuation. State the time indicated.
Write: 2:12
